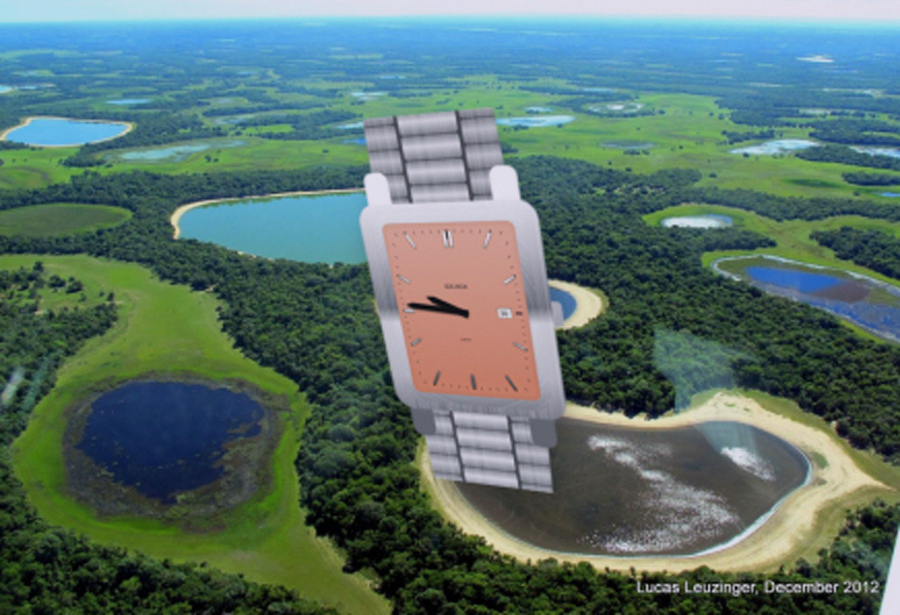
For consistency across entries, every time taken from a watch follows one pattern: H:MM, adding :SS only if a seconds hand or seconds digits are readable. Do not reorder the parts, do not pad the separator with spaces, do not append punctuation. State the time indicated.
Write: 9:46
